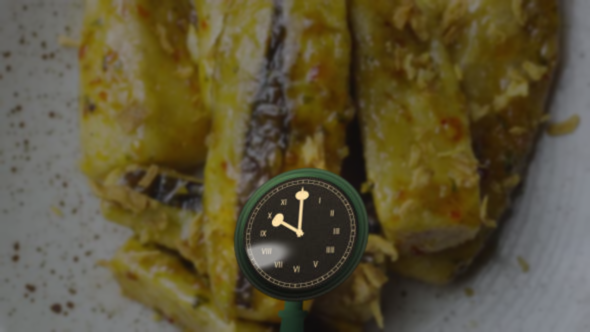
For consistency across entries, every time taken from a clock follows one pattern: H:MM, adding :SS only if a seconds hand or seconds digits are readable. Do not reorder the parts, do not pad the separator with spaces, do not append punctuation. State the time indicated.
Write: 10:00
